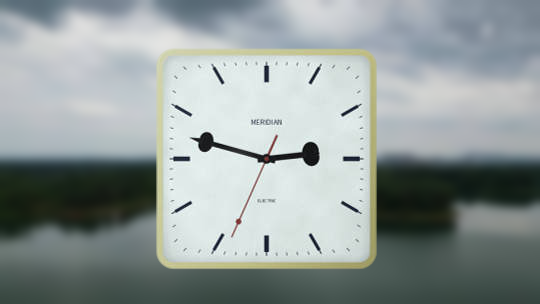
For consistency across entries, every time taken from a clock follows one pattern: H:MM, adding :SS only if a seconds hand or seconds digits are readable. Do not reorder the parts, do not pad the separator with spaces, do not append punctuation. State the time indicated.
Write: 2:47:34
